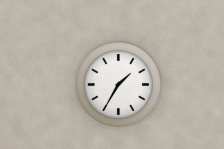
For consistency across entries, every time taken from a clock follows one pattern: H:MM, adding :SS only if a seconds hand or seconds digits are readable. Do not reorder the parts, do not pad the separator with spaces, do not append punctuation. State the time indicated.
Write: 1:35
